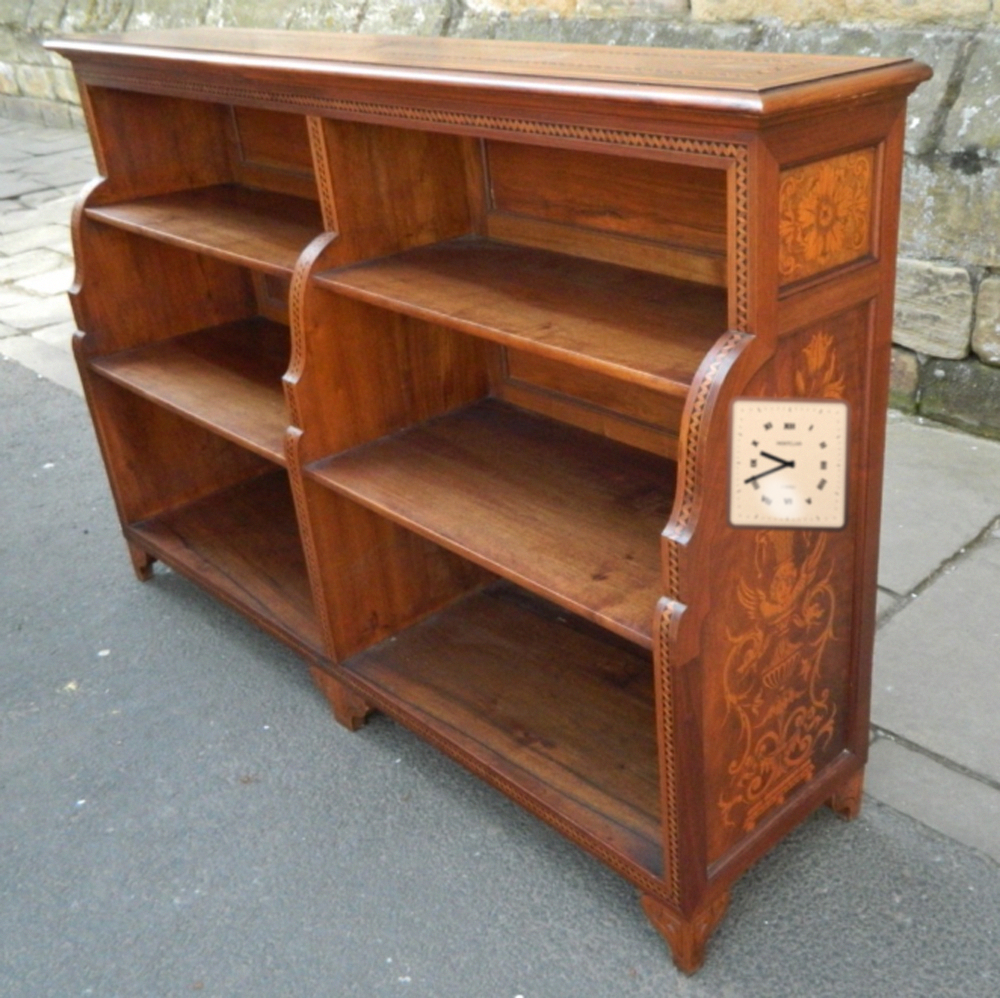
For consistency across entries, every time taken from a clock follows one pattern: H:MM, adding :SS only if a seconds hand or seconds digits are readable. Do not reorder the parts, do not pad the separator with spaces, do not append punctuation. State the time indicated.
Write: 9:41
